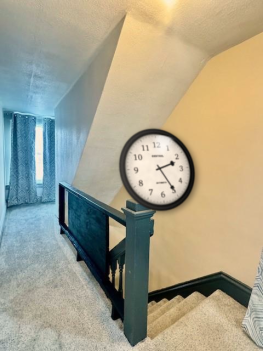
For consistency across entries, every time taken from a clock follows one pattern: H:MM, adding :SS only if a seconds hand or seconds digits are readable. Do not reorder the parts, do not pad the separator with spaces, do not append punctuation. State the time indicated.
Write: 2:25
